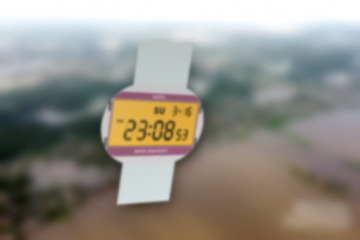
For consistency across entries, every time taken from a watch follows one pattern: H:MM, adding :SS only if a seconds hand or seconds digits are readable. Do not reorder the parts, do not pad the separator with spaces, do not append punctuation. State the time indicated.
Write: 23:08
